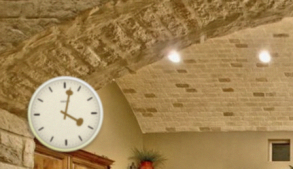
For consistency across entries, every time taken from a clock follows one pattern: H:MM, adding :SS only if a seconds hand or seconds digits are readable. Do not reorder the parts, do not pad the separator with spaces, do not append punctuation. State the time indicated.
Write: 4:02
